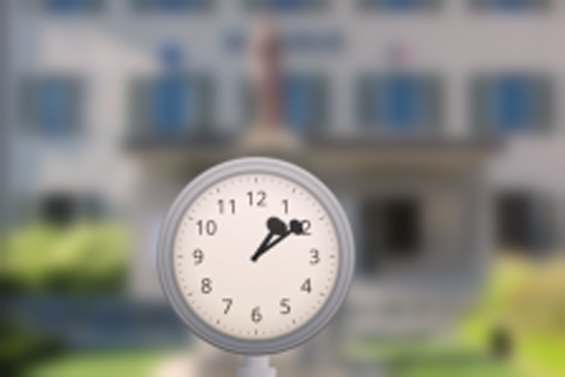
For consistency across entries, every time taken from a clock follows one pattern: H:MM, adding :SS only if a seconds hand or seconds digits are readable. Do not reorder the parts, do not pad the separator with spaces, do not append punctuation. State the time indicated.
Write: 1:09
